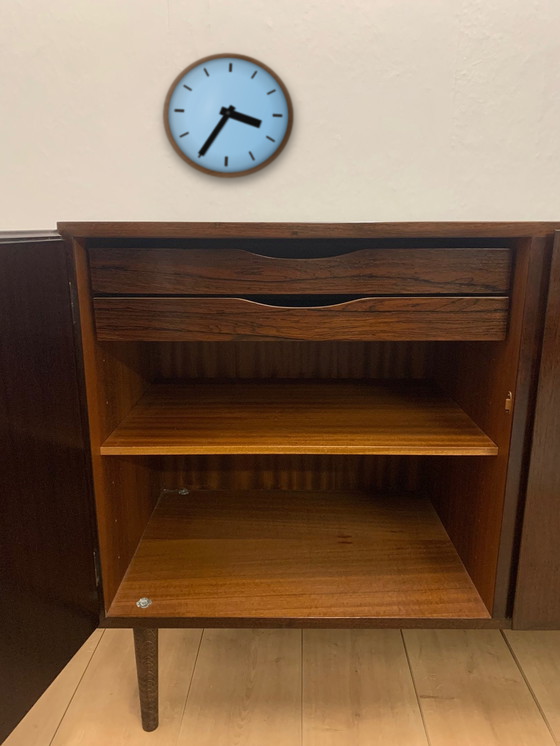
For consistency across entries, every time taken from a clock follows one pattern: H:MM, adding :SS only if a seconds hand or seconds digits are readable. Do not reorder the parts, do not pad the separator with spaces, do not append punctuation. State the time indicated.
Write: 3:35
